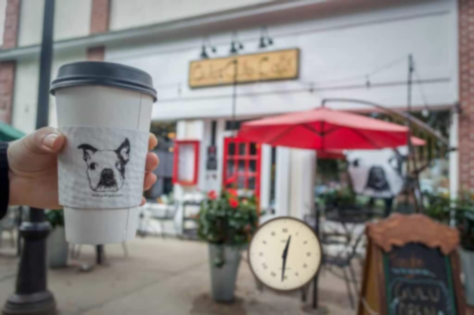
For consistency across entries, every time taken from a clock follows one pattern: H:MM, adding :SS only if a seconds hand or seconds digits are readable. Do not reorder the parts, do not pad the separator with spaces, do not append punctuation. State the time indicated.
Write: 12:31
